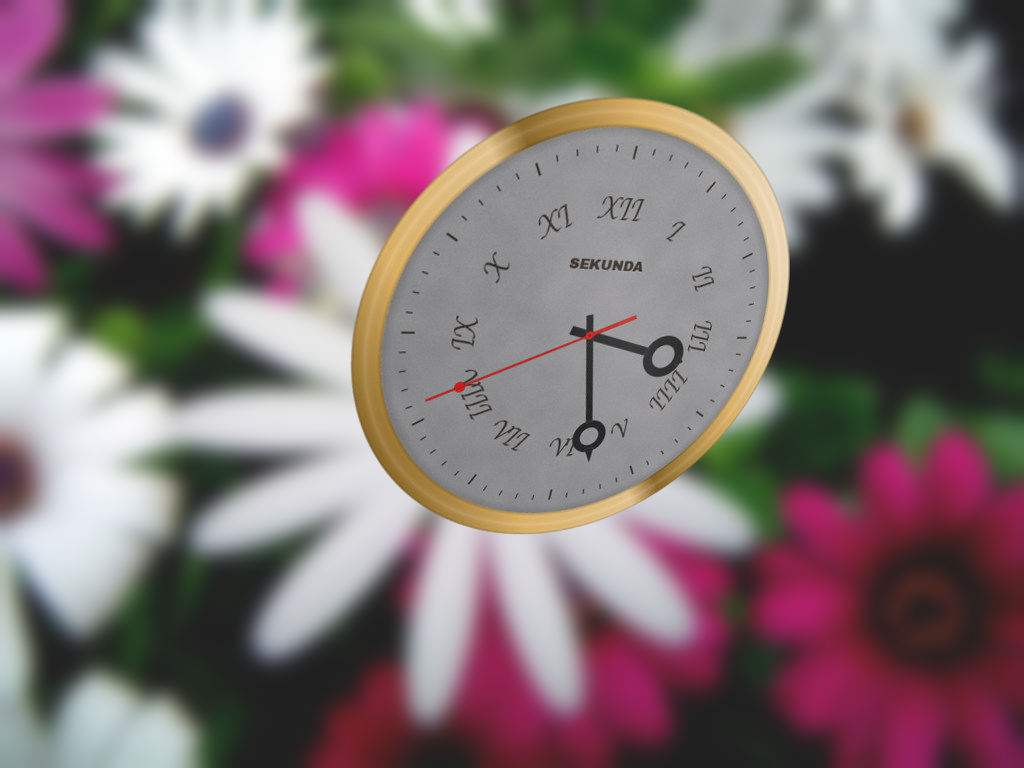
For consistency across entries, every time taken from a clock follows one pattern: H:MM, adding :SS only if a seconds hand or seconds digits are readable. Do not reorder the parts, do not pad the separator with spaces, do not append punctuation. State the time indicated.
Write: 3:27:41
